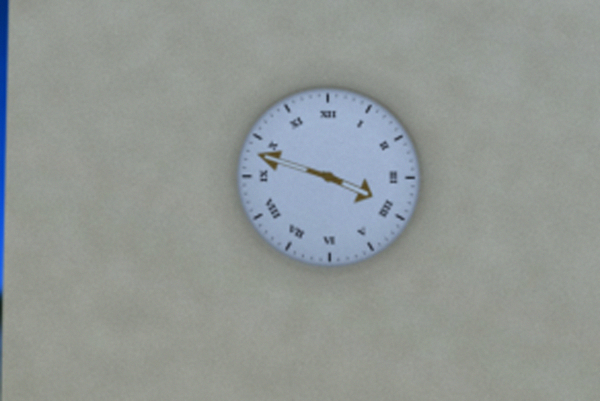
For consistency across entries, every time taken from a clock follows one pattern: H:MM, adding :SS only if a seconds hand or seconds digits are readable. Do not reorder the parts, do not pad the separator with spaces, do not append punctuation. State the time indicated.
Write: 3:48
